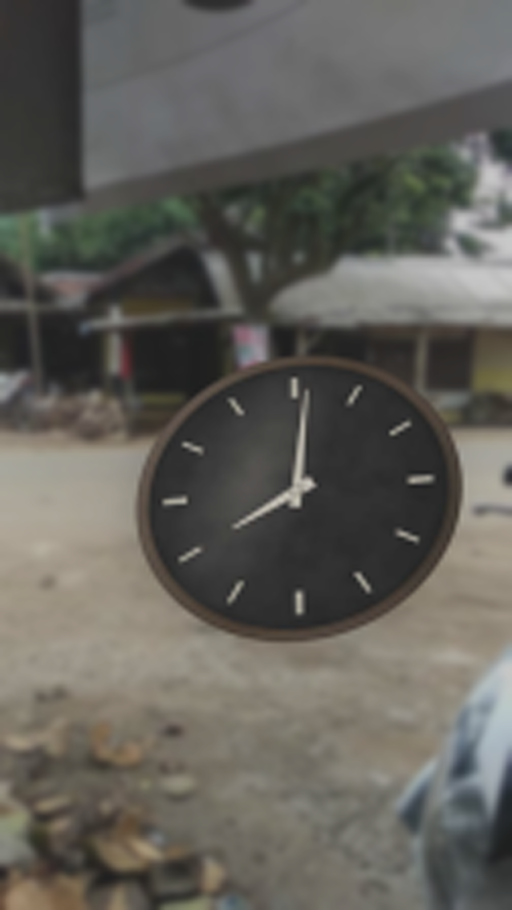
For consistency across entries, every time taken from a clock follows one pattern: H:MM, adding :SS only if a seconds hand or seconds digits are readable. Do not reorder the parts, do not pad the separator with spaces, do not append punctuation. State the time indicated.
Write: 8:01
